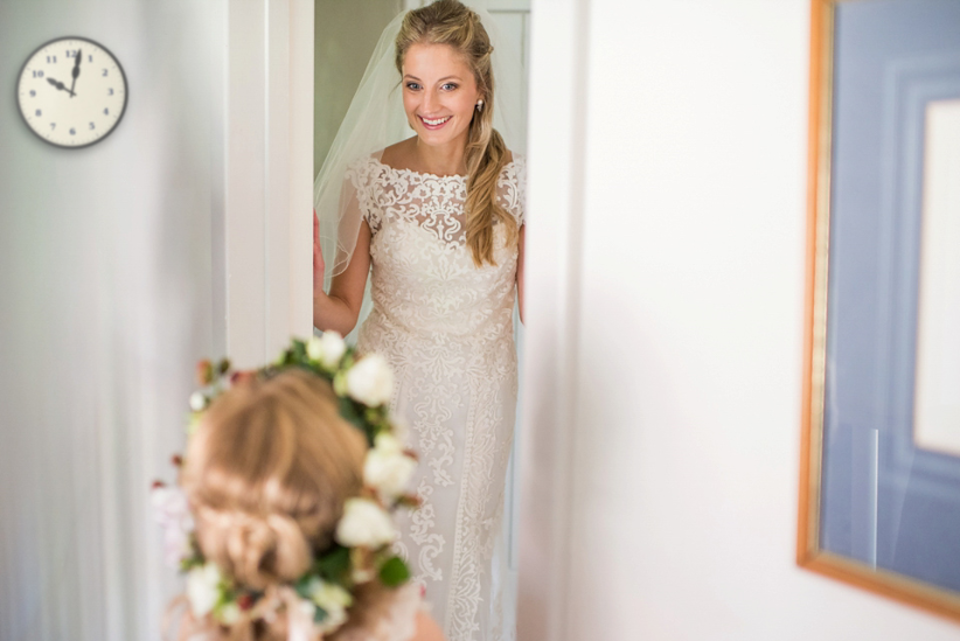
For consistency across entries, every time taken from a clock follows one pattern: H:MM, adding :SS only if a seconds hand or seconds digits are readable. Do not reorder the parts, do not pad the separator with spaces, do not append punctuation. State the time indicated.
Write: 10:02
